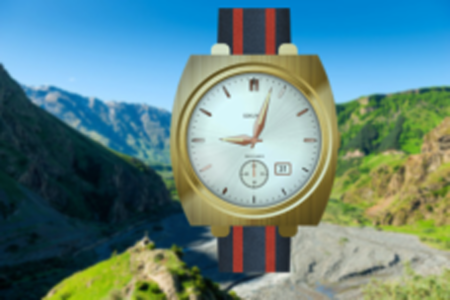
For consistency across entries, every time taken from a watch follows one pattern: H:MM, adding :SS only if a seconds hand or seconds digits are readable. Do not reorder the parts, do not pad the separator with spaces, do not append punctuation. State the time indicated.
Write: 9:03
